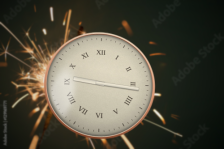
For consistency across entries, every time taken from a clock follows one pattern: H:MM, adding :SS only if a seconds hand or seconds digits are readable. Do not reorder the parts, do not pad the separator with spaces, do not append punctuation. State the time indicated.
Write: 9:16
